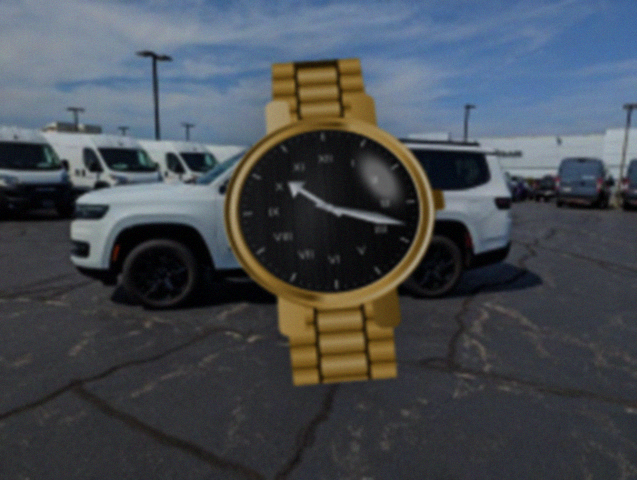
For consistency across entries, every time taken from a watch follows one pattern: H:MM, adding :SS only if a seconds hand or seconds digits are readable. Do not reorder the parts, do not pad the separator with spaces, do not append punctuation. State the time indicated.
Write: 10:18
